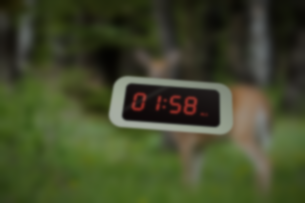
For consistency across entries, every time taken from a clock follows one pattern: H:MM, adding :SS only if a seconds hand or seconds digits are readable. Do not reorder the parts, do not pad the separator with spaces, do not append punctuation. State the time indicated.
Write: 1:58
